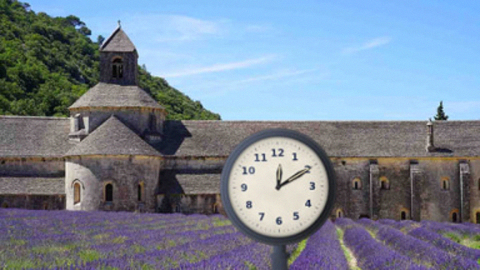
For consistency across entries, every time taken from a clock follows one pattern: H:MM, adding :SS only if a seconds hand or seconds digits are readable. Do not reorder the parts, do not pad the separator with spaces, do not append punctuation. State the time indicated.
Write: 12:10
